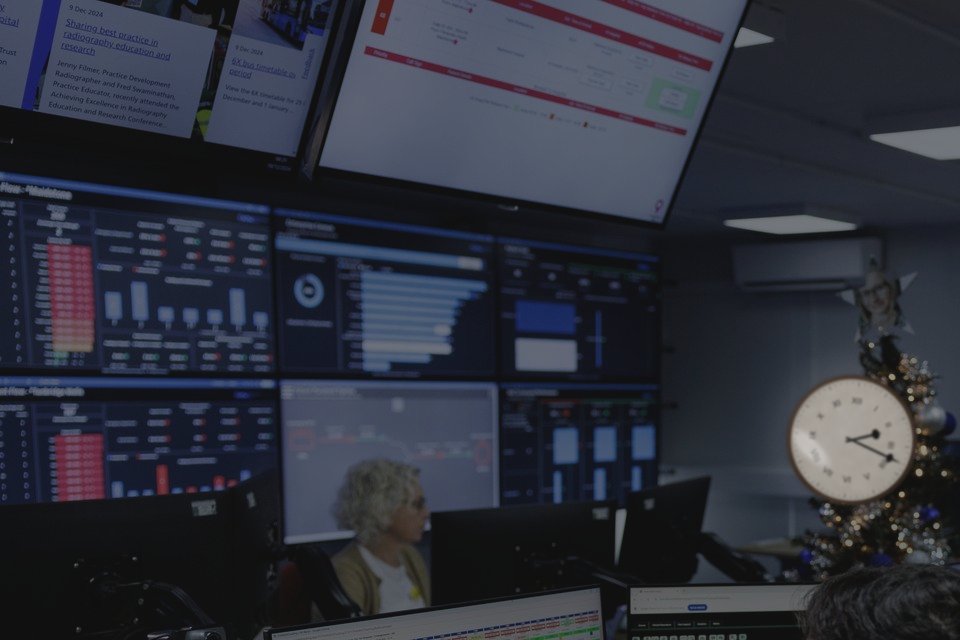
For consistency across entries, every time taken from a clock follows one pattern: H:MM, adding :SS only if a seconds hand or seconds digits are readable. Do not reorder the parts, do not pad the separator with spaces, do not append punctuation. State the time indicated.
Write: 2:18
